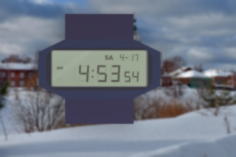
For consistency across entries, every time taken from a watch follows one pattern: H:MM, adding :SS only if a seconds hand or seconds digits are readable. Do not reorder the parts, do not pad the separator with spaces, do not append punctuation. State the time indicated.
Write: 4:53:54
